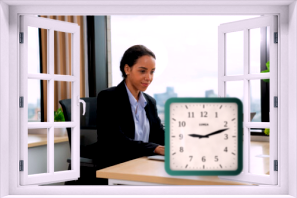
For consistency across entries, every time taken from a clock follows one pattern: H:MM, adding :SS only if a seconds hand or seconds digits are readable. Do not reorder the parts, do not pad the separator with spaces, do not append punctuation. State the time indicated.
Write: 9:12
